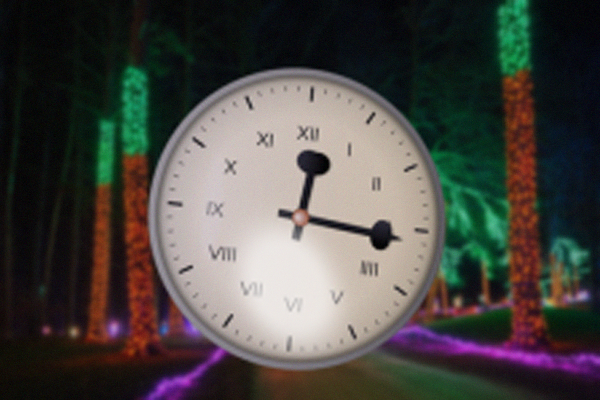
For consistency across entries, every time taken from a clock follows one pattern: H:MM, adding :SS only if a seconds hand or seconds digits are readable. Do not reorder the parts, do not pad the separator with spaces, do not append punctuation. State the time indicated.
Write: 12:16
